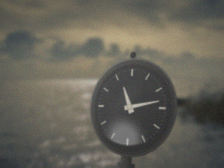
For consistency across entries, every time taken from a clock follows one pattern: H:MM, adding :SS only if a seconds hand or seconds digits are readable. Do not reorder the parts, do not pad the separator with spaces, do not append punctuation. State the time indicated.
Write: 11:13
